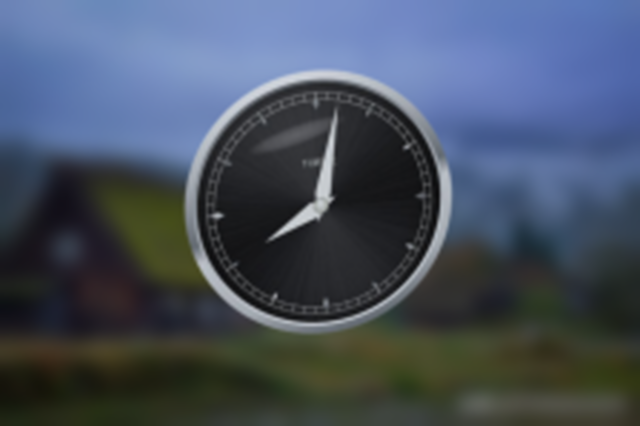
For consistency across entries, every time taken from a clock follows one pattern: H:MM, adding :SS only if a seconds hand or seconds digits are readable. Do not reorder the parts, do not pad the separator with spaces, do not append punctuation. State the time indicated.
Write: 8:02
